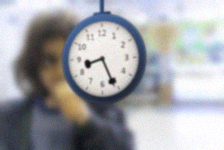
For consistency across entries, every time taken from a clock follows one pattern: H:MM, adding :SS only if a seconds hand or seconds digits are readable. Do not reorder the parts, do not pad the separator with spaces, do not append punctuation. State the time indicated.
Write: 8:26
